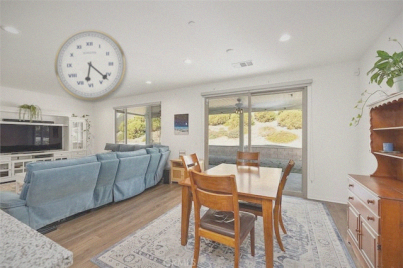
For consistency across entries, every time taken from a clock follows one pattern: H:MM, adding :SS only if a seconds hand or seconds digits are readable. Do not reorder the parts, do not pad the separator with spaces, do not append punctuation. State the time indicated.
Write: 6:22
